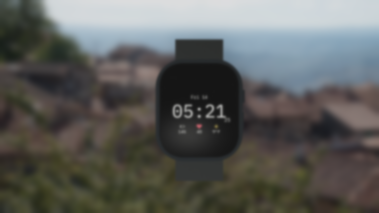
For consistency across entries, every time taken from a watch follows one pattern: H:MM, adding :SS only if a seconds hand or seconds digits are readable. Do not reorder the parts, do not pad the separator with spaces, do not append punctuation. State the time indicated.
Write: 5:21
